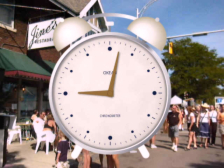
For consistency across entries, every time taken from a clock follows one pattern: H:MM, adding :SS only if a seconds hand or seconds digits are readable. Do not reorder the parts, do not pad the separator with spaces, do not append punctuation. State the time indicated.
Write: 9:02
